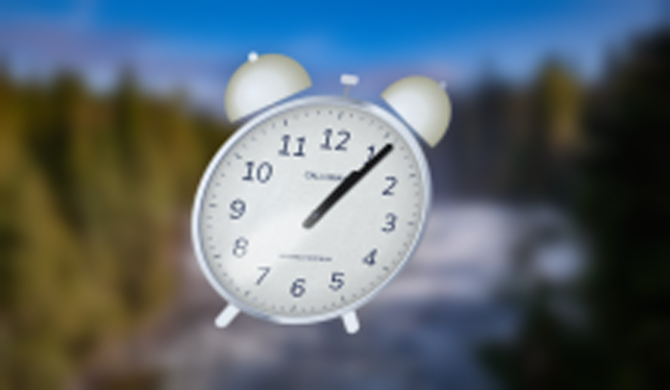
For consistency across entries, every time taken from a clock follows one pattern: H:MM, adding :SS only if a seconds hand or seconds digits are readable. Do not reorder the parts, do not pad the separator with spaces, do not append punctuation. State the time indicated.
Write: 1:06
